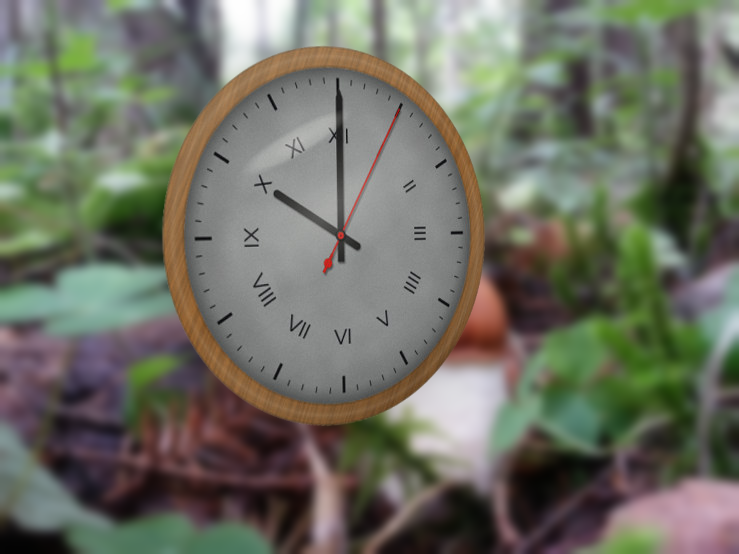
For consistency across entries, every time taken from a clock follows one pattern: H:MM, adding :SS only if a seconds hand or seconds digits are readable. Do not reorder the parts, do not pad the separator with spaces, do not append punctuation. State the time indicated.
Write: 10:00:05
